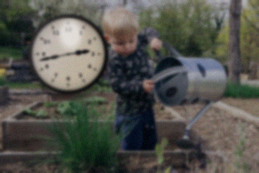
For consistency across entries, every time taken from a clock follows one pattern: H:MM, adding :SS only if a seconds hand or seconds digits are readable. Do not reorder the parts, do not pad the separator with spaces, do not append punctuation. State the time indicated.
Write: 2:43
